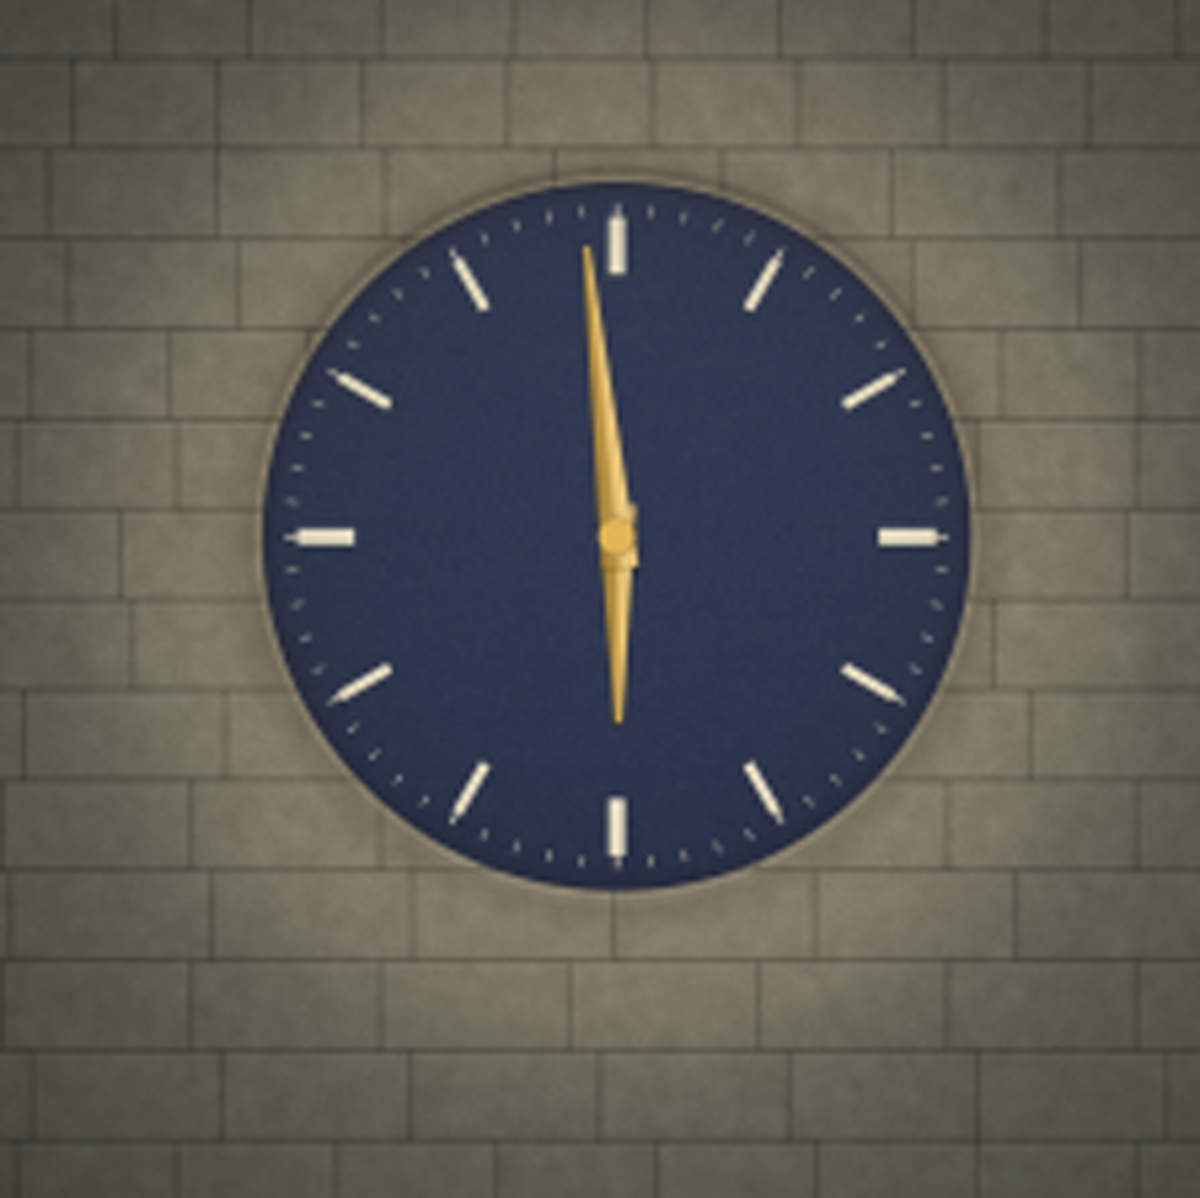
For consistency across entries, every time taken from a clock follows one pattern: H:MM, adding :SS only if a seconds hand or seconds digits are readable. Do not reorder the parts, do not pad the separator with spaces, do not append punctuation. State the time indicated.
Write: 5:59
